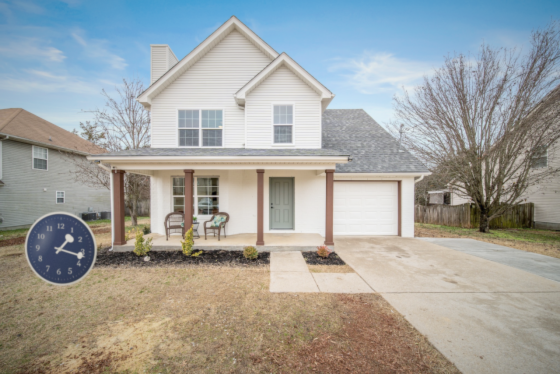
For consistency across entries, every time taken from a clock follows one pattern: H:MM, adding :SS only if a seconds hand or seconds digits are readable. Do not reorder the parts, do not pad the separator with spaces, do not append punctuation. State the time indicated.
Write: 1:17
